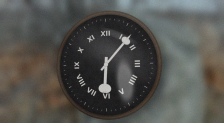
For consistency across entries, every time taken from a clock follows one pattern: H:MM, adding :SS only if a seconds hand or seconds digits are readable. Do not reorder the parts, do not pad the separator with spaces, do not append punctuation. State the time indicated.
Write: 6:07
